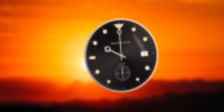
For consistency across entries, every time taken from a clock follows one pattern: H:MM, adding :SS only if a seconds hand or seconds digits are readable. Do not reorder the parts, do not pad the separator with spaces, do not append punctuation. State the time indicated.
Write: 10:00
